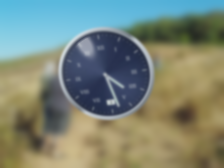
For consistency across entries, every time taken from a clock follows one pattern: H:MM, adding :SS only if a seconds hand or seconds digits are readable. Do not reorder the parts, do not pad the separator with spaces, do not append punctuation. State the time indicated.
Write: 4:28
